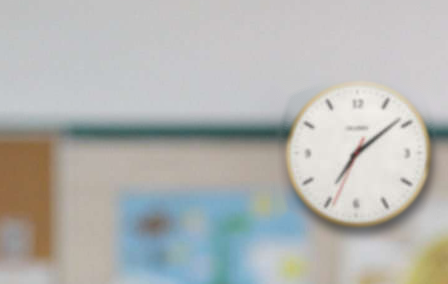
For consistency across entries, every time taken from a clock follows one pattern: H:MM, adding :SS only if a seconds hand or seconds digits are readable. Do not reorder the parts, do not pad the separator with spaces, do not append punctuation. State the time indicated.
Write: 7:08:34
